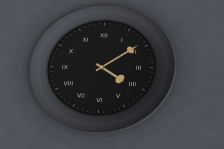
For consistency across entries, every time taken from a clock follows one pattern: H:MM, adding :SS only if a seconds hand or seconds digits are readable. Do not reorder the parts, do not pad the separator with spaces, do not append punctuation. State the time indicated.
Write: 4:09
